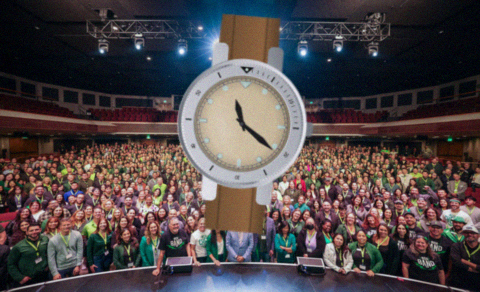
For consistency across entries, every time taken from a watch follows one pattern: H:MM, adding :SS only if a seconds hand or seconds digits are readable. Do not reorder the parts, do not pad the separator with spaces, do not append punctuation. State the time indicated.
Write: 11:21
